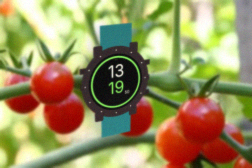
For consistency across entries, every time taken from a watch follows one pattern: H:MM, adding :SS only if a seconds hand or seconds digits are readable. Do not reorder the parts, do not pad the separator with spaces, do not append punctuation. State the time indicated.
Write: 13:19
